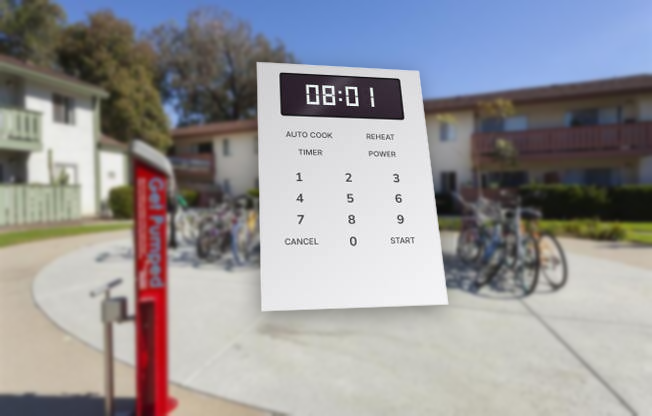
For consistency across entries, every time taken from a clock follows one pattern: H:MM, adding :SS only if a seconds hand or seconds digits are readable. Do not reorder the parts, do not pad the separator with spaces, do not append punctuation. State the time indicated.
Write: 8:01
